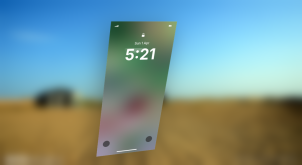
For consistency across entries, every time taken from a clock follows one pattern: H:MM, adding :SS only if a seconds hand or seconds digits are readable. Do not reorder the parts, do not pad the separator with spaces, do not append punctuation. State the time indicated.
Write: 5:21
